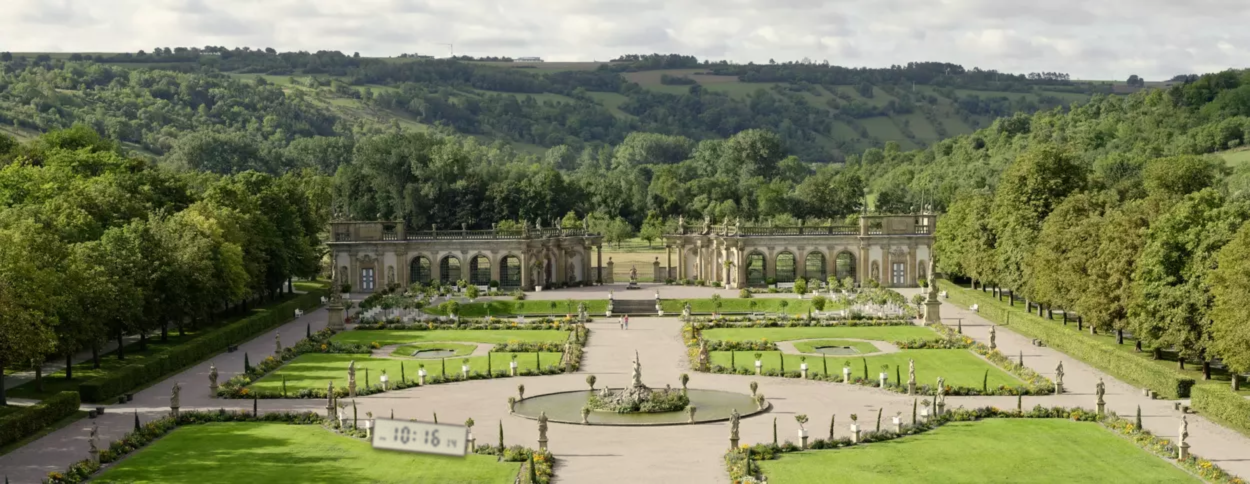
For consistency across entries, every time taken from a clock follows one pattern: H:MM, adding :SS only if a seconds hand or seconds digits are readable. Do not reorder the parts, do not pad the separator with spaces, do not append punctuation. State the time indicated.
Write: 10:16
